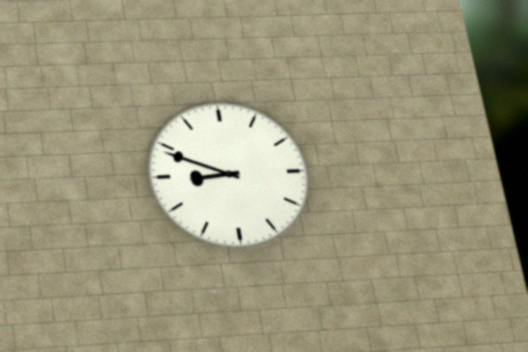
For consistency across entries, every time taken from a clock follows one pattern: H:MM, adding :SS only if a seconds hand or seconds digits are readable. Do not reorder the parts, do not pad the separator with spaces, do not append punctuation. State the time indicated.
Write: 8:49
